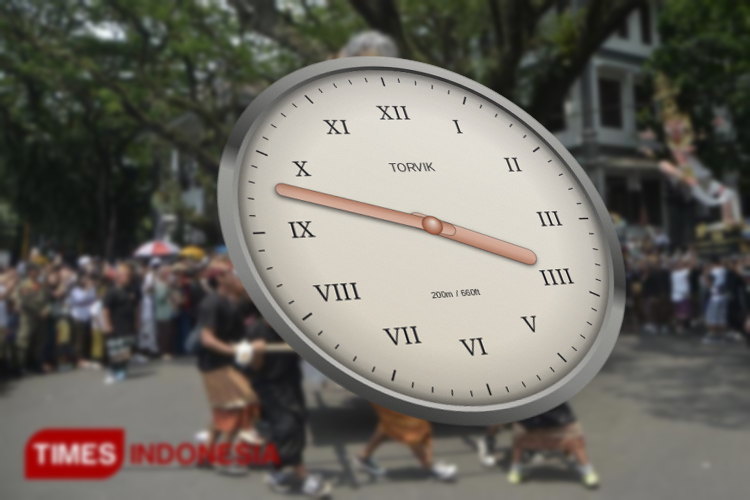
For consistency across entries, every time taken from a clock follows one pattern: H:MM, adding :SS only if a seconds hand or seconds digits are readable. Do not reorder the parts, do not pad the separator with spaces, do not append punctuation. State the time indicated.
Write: 3:48
